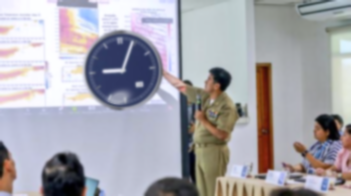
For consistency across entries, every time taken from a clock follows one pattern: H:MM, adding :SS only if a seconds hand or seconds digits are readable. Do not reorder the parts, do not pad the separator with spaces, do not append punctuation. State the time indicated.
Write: 9:04
